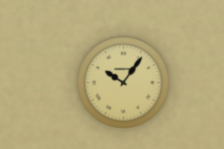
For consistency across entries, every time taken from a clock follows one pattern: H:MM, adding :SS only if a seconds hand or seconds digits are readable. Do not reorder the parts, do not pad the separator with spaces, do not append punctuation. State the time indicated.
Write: 10:06
